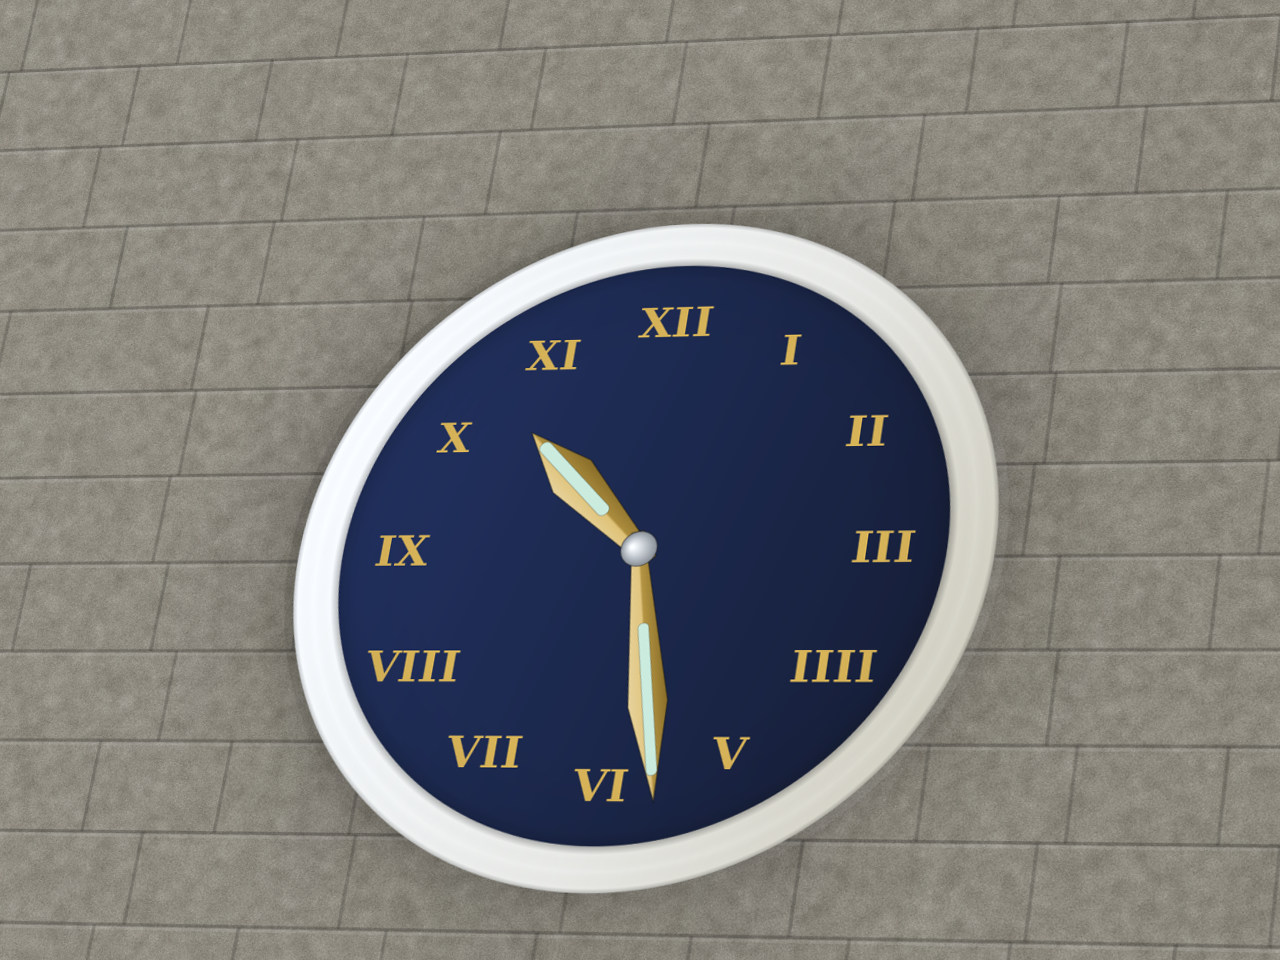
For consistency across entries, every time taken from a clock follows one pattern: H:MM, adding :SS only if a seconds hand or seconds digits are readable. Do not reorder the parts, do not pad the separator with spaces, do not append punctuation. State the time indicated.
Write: 10:28
